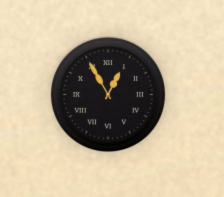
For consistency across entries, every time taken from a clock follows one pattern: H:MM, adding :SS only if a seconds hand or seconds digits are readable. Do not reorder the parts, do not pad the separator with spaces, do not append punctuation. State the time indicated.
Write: 12:55
